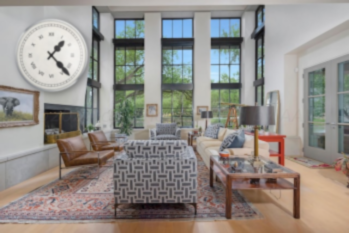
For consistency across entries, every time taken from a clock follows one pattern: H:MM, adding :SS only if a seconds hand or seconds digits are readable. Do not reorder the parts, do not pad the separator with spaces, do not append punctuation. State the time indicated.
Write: 1:23
